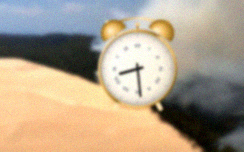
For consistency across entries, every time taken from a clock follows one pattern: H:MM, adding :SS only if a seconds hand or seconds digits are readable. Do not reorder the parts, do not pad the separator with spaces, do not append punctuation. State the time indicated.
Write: 8:29
